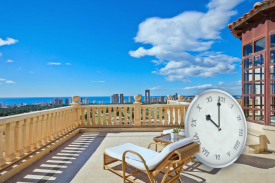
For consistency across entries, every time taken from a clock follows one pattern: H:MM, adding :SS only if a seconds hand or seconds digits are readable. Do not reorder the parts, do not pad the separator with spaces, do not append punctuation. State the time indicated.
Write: 9:59
